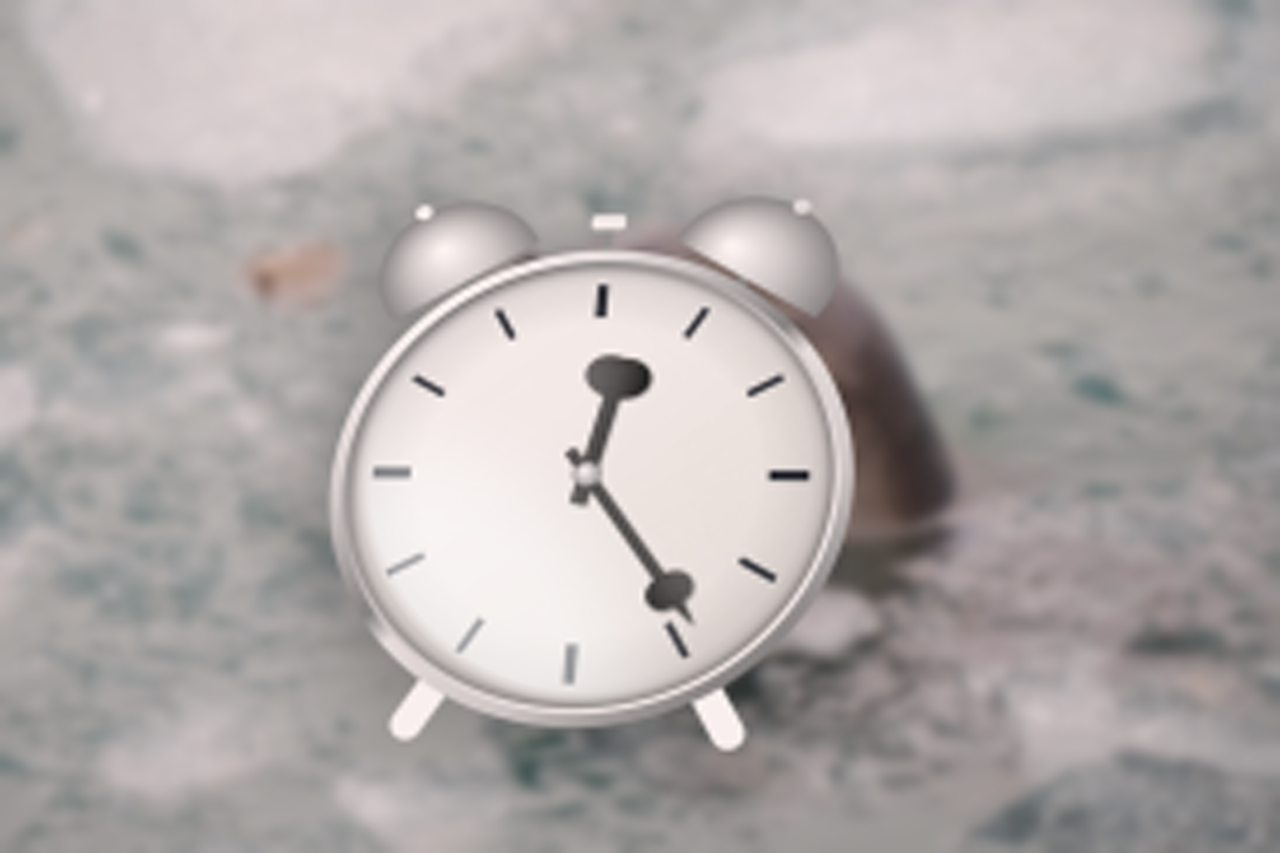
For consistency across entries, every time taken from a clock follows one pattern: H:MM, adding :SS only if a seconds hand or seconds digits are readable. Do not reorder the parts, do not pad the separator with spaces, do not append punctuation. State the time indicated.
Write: 12:24
